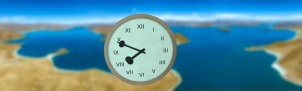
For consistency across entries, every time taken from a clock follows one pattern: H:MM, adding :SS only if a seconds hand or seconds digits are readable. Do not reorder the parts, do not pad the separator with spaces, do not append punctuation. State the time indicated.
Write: 7:49
